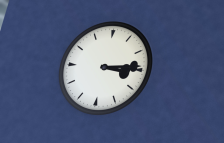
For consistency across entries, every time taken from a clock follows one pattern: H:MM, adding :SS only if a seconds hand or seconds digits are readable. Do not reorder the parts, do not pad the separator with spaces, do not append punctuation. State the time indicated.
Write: 3:14
